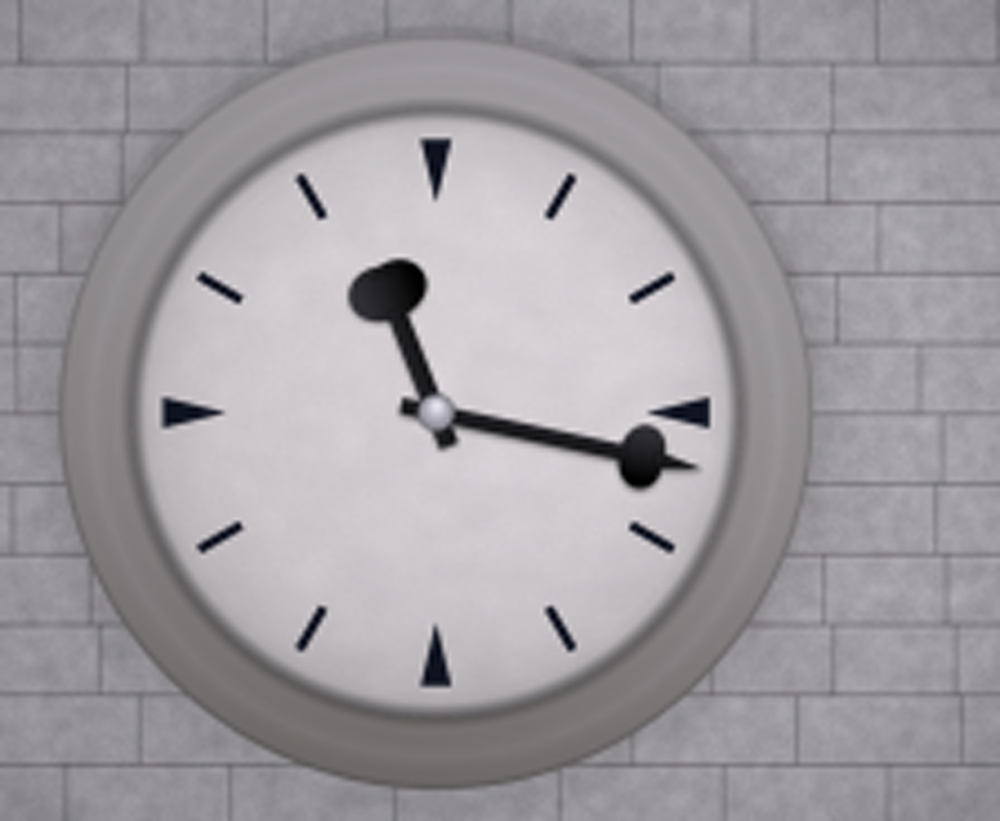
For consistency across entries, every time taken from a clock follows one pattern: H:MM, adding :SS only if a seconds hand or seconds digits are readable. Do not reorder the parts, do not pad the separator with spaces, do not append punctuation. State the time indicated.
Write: 11:17
